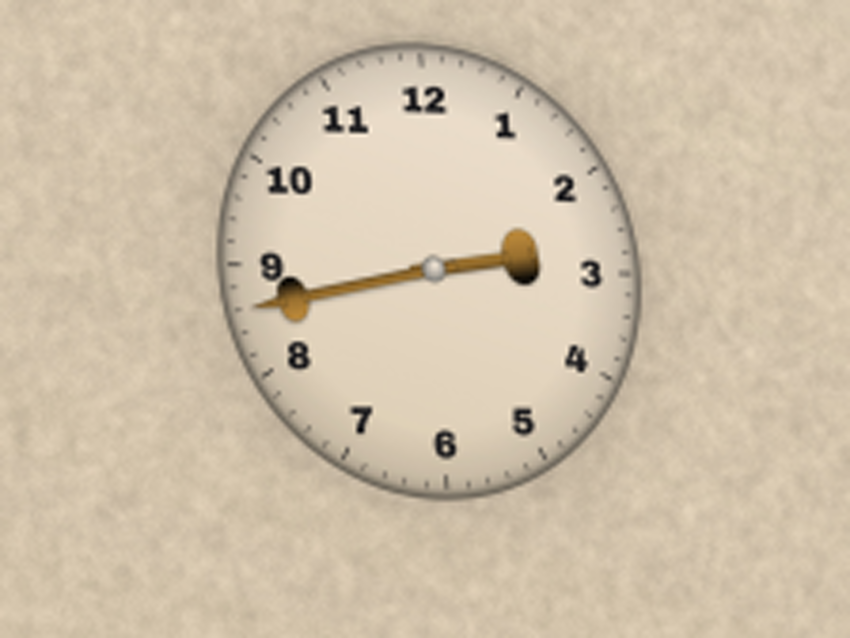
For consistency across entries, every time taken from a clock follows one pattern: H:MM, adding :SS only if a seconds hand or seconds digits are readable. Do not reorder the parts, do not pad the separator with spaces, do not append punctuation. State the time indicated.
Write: 2:43
